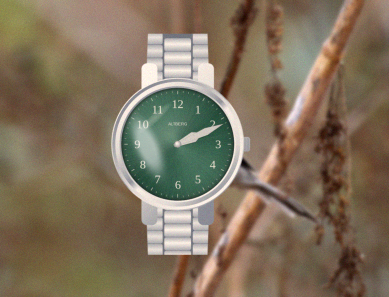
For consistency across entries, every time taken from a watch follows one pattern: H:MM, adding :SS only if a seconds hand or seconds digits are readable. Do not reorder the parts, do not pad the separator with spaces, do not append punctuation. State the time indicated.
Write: 2:11
